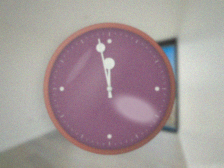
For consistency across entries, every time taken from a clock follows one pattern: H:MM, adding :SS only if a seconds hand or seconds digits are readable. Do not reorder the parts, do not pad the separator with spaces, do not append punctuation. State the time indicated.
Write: 11:58
